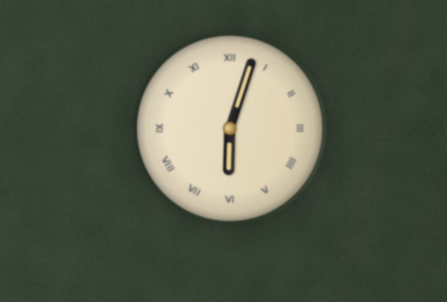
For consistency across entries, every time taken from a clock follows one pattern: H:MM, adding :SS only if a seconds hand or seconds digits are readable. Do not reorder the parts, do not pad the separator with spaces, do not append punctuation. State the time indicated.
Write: 6:03
